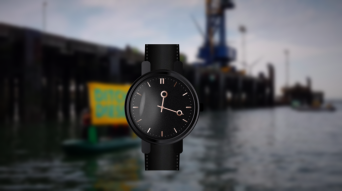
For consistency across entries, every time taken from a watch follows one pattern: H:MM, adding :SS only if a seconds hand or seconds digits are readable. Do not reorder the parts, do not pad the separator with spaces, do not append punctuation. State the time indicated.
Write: 12:18
